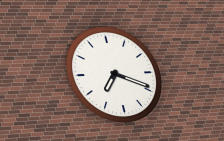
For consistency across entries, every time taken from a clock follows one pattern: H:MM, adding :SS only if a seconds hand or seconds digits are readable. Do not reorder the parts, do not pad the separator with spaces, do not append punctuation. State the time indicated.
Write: 7:19
